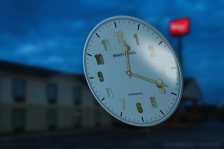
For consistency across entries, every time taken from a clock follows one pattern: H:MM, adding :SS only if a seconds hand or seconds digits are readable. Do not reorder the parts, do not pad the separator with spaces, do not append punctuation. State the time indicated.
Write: 12:19
